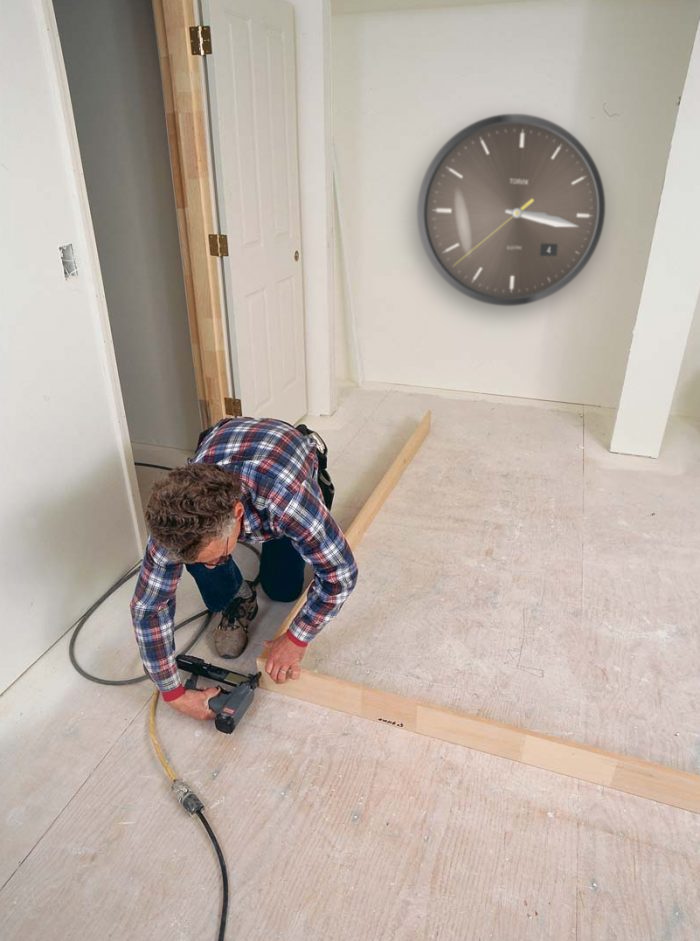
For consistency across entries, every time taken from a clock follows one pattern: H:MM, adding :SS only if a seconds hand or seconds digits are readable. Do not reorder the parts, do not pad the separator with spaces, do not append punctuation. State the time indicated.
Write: 3:16:38
